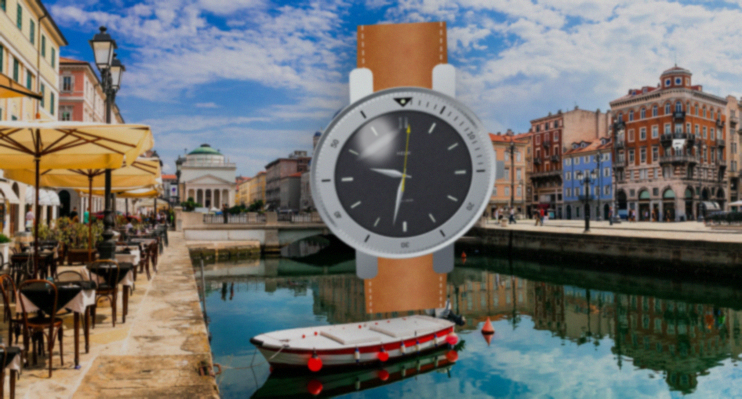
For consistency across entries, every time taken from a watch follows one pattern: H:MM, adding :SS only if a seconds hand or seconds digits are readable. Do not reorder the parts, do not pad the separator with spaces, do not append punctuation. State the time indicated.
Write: 9:32:01
